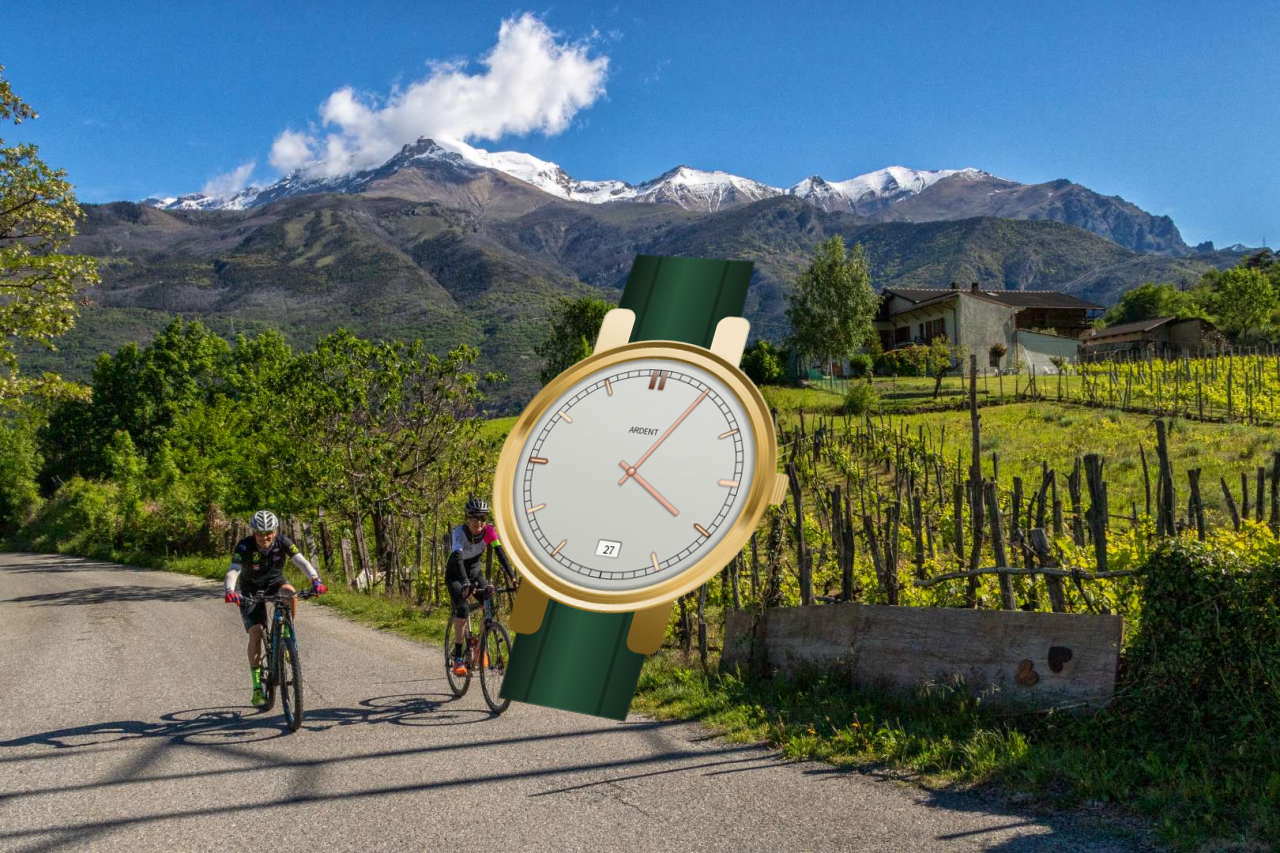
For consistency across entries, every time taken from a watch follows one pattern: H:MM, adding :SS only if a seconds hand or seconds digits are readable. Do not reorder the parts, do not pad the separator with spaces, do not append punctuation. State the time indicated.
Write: 4:05
